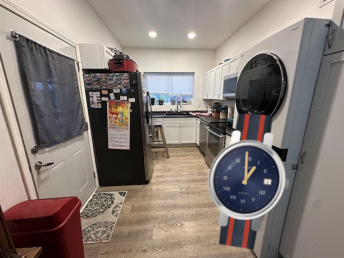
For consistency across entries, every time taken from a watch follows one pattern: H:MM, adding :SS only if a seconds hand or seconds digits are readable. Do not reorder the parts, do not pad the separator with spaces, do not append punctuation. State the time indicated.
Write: 12:59
